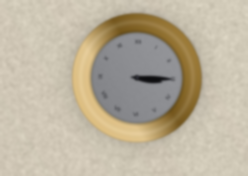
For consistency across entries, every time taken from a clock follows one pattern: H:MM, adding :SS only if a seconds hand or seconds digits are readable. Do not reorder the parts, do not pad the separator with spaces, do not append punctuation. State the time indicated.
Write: 3:15
